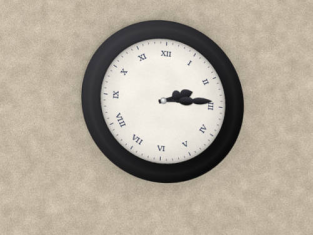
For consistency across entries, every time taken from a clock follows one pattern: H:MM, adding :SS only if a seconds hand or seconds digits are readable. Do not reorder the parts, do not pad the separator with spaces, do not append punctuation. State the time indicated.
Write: 2:14
